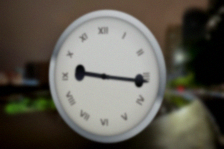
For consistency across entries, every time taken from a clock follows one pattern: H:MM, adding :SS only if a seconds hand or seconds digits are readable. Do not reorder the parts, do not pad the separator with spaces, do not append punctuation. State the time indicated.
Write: 9:16
